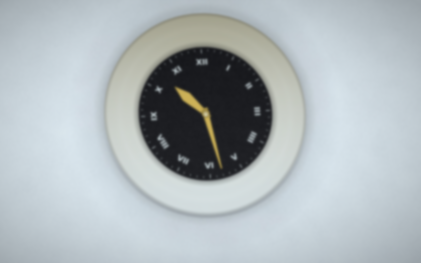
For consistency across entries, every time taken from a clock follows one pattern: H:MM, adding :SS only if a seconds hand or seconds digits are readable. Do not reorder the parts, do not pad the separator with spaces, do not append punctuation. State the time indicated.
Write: 10:28
